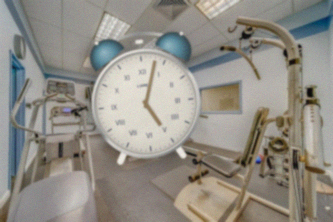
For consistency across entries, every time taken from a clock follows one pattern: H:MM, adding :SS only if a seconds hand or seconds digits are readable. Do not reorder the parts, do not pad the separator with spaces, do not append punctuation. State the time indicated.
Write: 5:03
